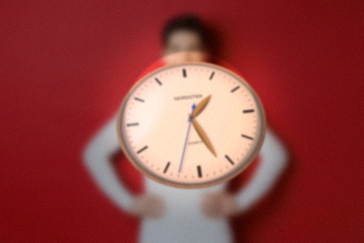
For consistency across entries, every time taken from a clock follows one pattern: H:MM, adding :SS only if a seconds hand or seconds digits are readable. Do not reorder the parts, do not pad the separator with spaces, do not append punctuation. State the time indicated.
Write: 1:26:33
